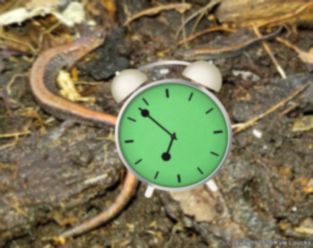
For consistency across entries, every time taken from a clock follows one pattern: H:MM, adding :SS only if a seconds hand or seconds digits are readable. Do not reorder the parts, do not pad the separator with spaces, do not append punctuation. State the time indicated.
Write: 6:53
